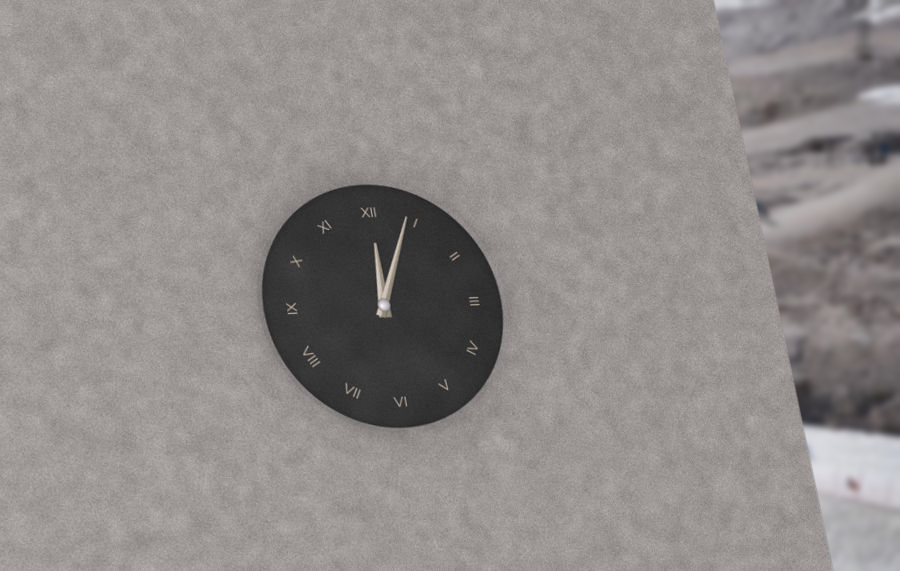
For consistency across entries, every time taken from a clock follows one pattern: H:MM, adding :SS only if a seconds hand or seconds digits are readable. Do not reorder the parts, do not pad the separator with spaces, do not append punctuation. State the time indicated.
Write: 12:04
